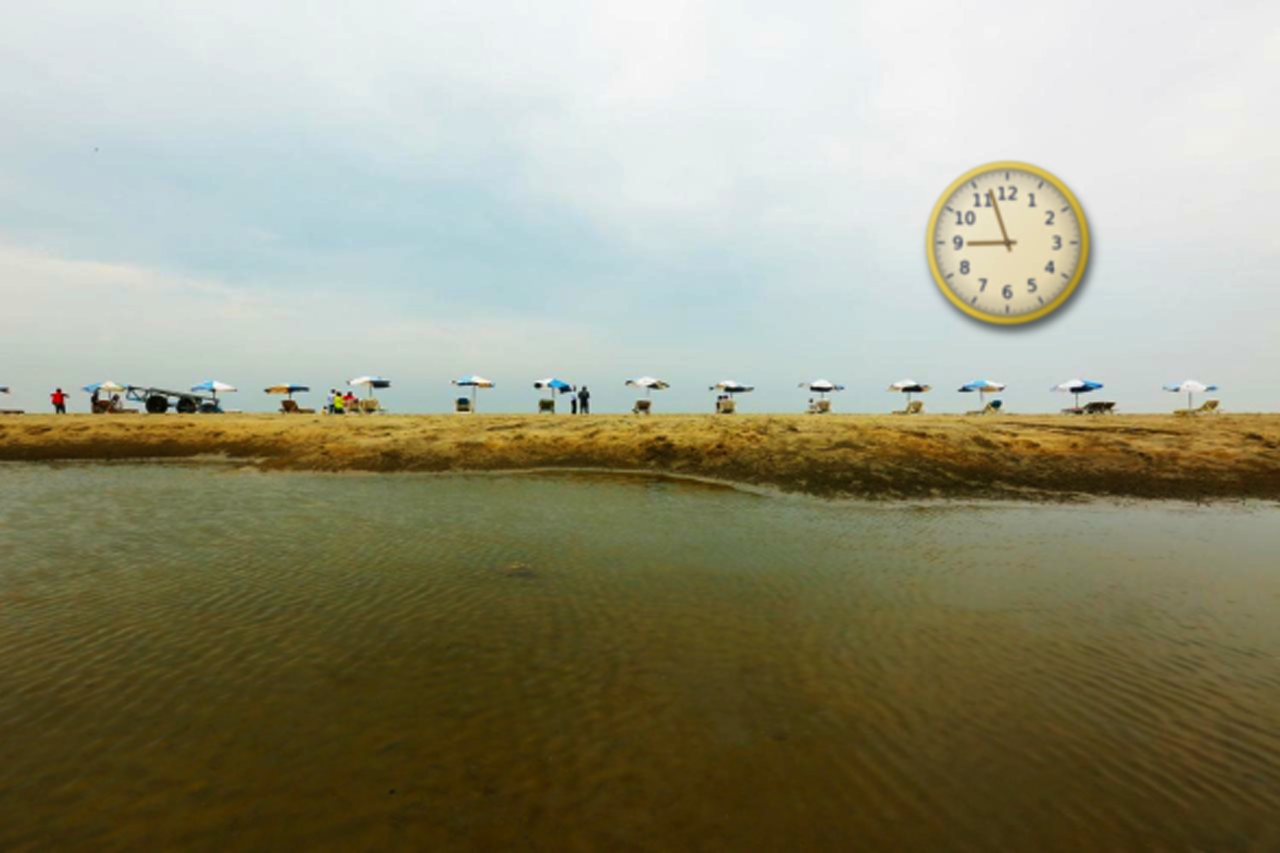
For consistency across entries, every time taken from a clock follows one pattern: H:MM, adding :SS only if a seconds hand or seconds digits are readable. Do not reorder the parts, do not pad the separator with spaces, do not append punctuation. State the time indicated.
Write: 8:57
